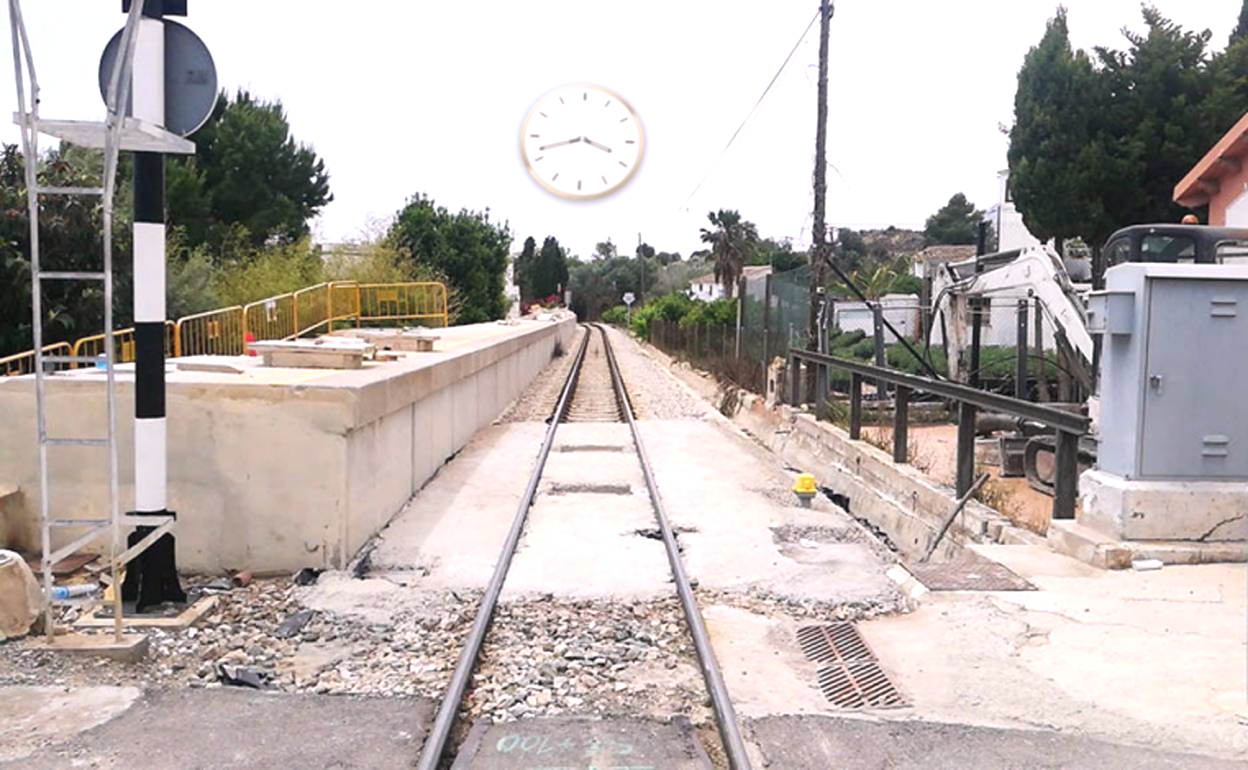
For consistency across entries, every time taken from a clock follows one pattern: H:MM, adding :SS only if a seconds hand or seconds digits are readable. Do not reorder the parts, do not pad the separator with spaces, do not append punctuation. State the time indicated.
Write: 3:42
